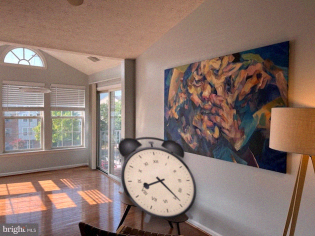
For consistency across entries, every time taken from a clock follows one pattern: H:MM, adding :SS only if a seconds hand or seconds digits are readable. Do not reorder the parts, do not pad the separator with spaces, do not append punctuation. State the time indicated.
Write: 8:24
